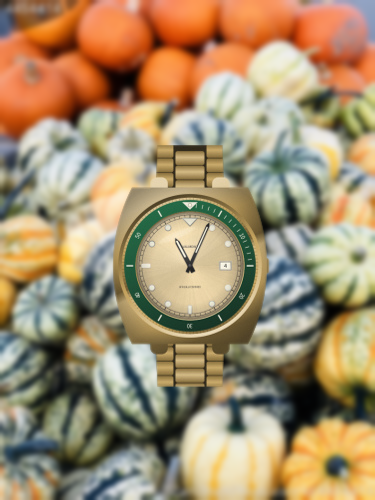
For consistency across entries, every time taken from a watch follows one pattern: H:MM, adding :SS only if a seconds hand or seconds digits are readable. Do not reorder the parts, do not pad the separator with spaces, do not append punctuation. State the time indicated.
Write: 11:04
